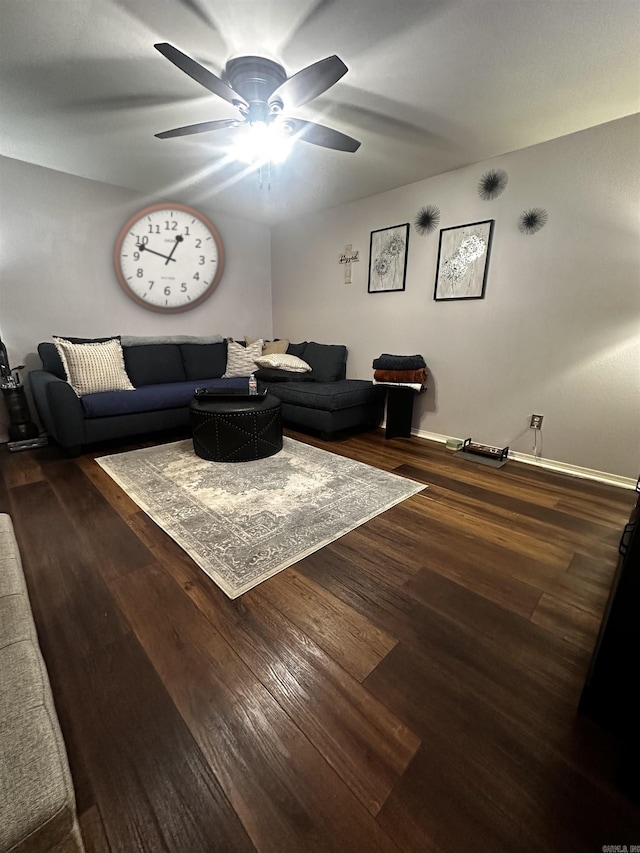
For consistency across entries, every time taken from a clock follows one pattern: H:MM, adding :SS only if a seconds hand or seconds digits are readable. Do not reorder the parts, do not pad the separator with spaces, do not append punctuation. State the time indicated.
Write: 12:48
